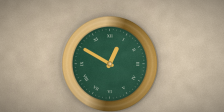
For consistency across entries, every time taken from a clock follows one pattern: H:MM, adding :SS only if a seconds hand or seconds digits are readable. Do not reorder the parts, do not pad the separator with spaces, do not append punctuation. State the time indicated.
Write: 12:50
